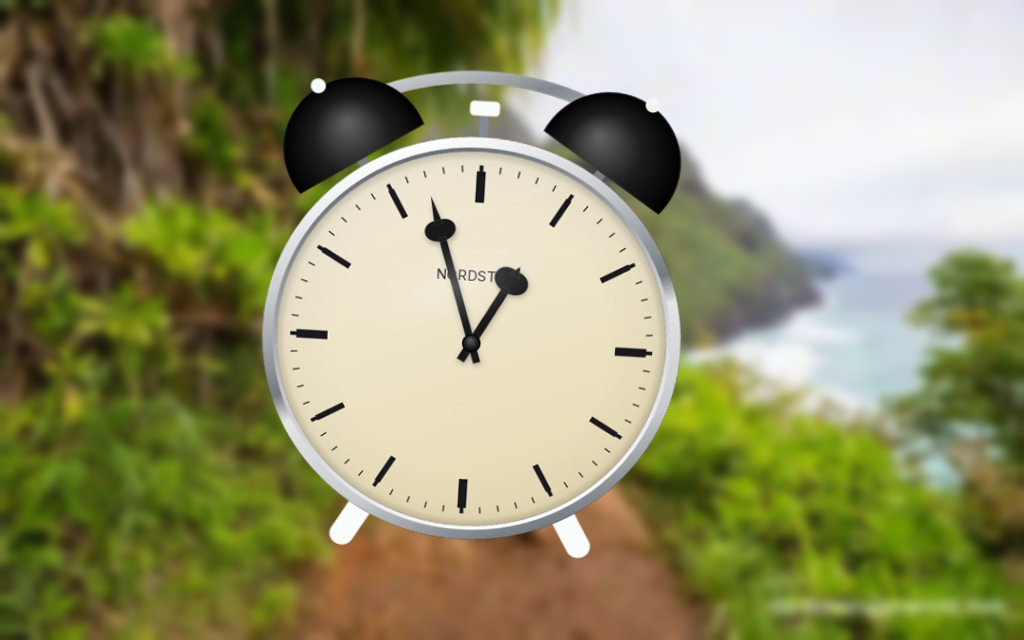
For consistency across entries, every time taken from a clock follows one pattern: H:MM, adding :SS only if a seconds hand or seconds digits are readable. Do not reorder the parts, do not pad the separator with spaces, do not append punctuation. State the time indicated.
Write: 12:57
